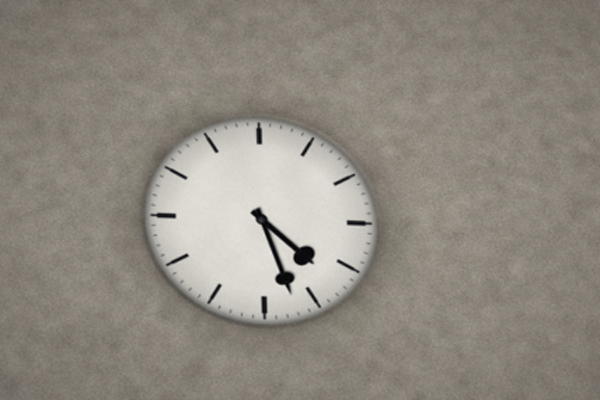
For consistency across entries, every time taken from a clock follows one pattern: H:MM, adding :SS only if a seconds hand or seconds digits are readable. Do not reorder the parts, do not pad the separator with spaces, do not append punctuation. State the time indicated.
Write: 4:27
